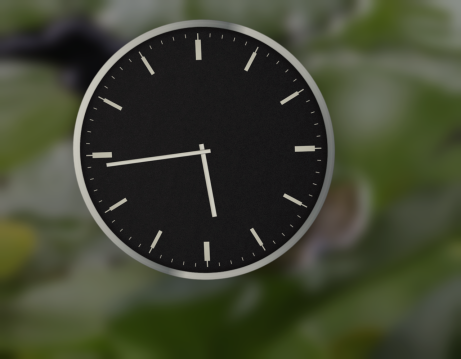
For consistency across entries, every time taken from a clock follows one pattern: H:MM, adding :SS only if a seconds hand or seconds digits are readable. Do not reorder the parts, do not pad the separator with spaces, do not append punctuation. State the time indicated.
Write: 5:44
